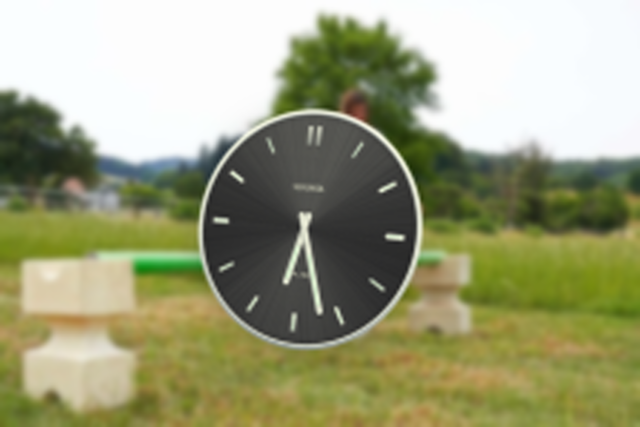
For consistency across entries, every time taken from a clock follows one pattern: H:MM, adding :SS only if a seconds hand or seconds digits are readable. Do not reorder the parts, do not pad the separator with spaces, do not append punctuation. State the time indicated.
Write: 6:27
